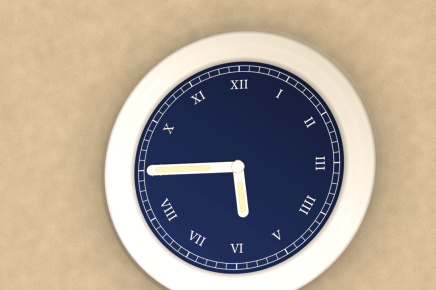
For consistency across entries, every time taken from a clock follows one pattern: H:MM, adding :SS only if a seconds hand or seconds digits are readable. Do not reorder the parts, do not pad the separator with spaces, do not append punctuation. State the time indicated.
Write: 5:45
